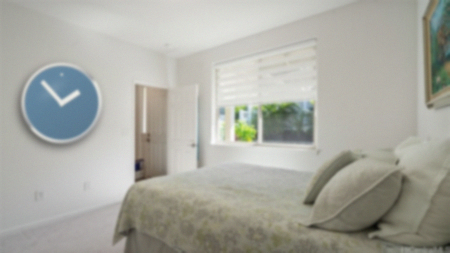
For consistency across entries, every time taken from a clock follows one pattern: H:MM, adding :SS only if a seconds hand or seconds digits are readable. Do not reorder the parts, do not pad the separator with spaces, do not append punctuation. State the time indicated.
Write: 1:53
